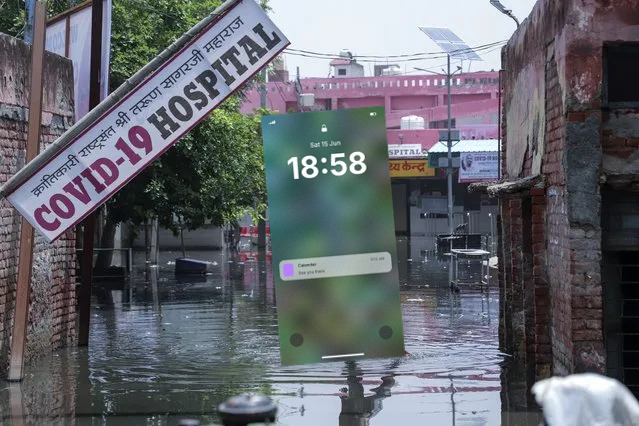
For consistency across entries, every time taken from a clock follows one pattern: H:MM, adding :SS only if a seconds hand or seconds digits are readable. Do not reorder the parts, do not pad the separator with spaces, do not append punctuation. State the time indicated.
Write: 18:58
